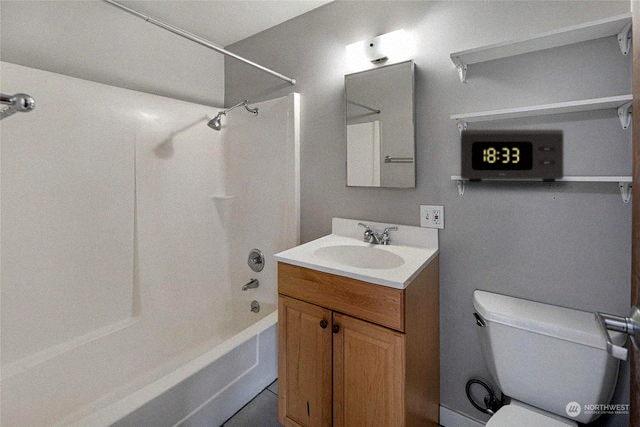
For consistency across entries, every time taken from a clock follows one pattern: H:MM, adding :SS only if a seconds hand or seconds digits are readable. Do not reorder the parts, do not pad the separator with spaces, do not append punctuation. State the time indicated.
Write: 18:33
